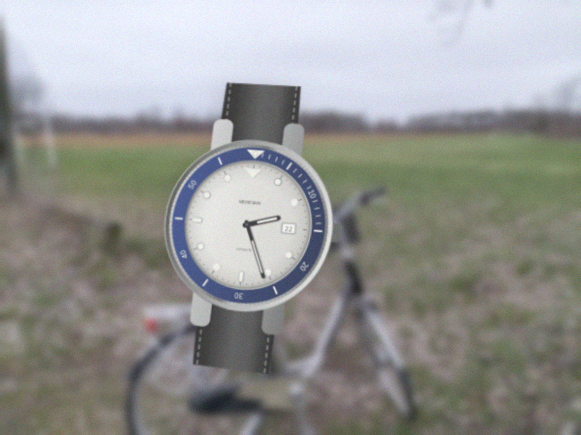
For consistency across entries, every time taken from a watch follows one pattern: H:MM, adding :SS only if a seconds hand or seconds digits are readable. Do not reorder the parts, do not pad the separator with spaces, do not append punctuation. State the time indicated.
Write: 2:26
